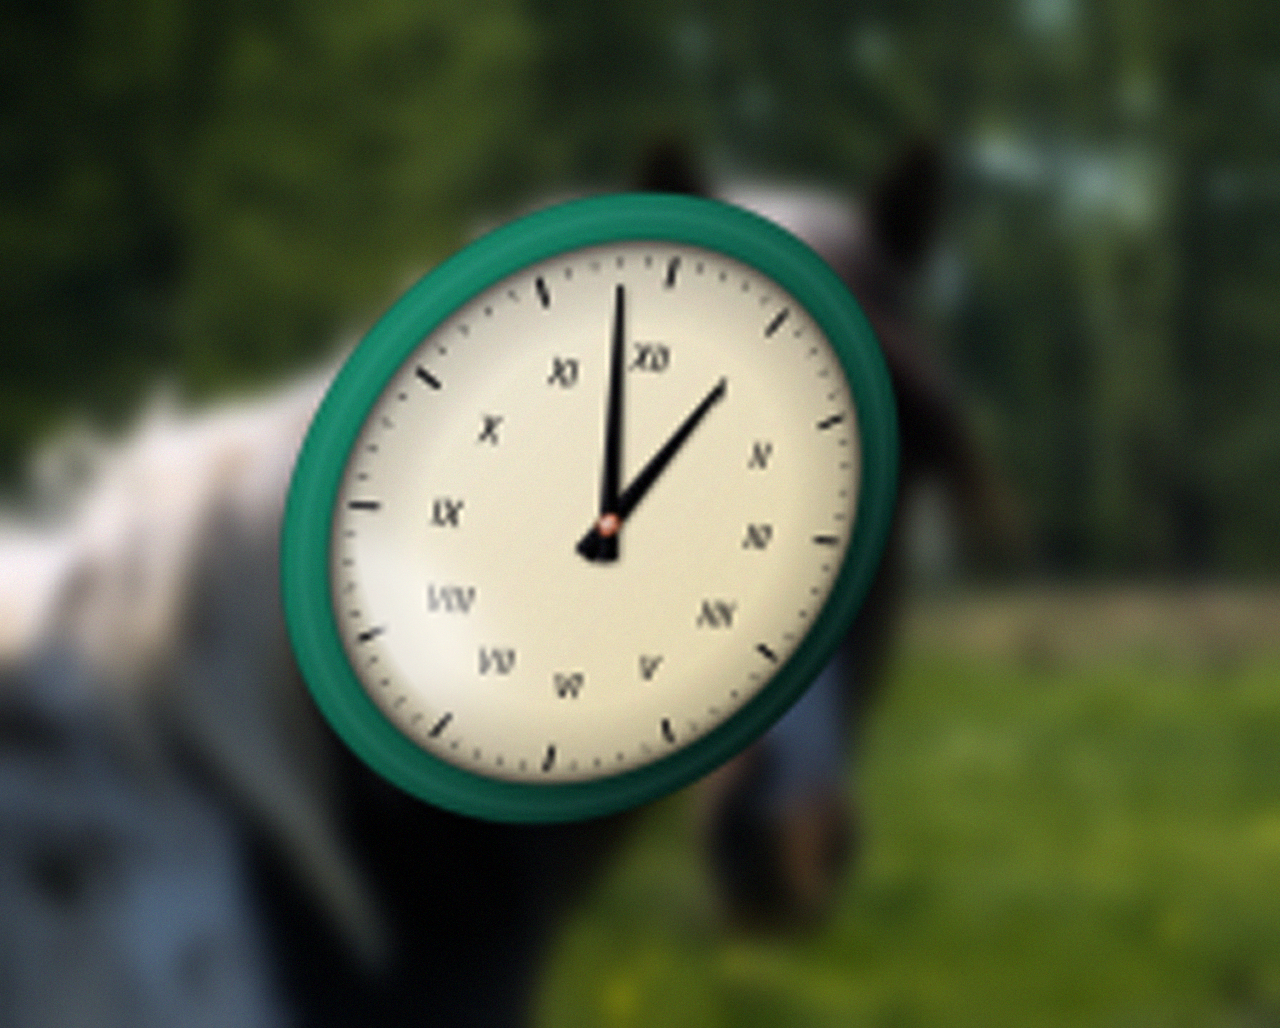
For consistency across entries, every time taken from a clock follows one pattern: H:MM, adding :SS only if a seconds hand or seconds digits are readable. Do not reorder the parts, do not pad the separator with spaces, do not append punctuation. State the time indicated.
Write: 12:58
